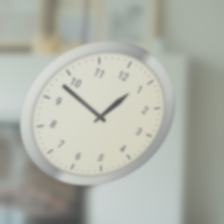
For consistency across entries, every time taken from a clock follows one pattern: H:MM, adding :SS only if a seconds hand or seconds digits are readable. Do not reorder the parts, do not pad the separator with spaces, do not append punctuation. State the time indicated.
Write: 12:48
